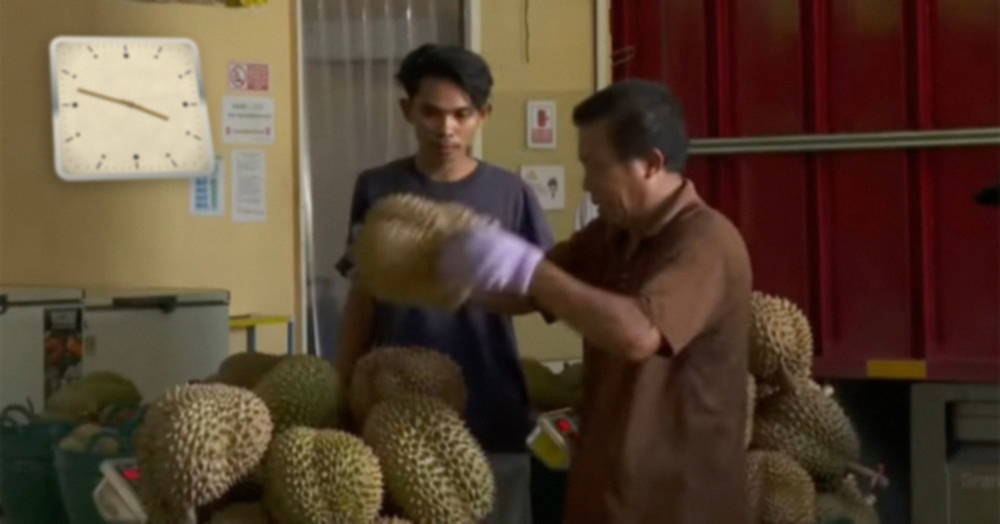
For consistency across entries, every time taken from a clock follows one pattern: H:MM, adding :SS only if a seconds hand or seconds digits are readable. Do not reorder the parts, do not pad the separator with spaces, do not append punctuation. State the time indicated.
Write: 3:48
